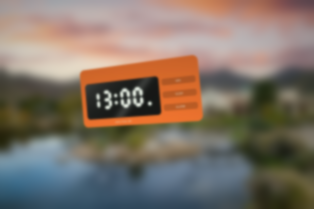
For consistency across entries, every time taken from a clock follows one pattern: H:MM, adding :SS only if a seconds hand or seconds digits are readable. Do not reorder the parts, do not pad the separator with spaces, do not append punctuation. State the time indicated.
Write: 13:00
